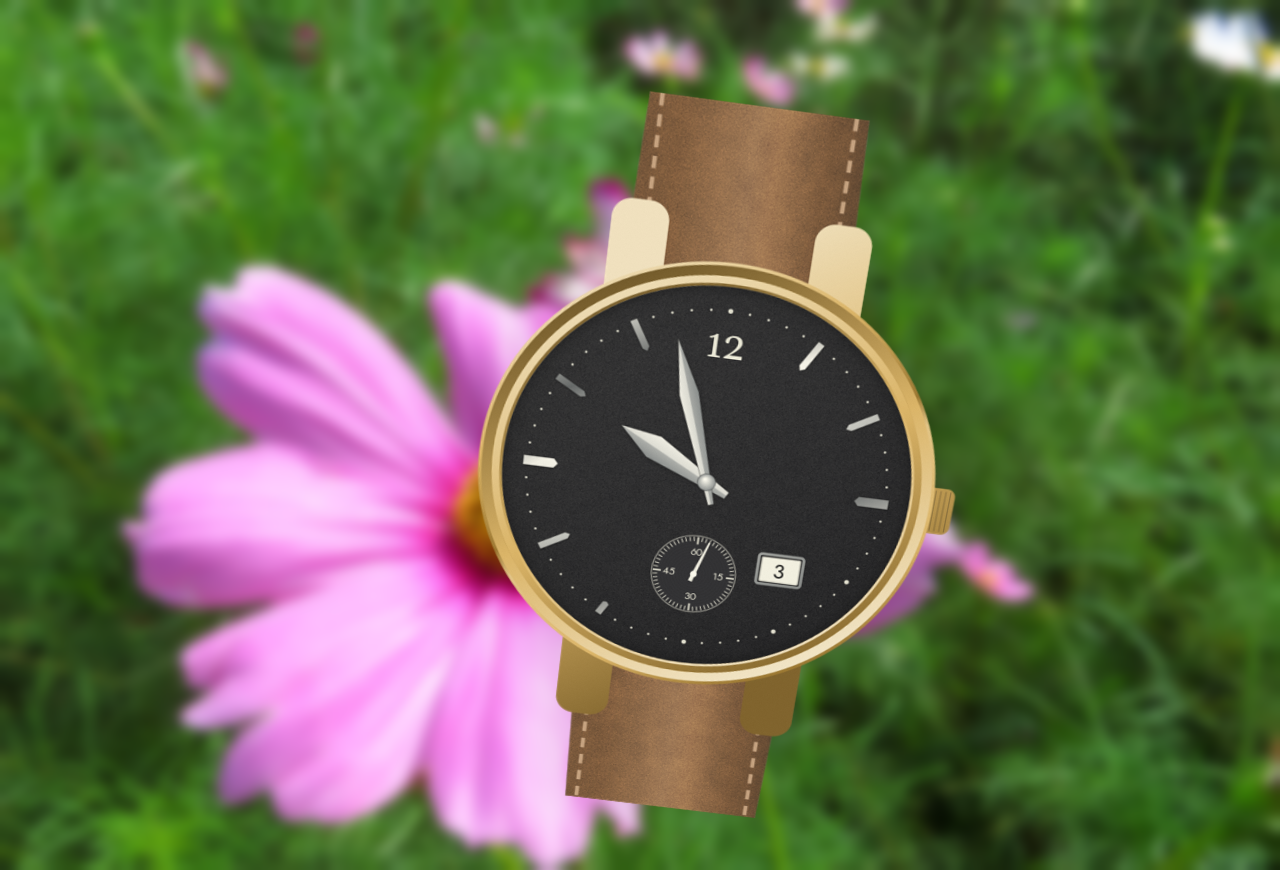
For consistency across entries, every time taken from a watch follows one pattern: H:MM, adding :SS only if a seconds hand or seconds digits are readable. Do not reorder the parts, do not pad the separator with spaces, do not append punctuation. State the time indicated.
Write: 9:57:03
